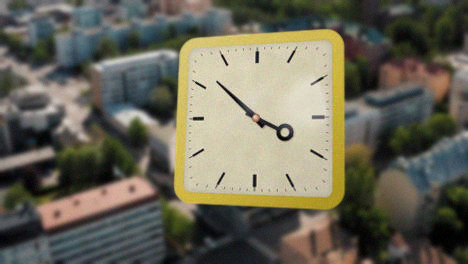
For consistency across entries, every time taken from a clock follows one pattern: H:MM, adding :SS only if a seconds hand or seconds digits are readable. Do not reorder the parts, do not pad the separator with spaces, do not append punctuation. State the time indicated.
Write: 3:52
